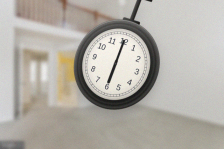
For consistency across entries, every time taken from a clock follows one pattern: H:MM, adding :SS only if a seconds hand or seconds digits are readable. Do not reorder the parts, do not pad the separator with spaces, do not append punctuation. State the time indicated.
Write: 6:00
